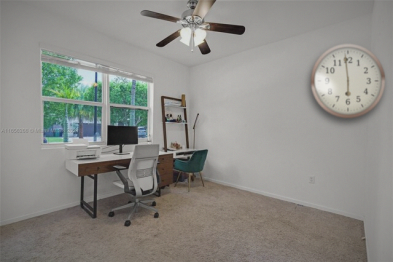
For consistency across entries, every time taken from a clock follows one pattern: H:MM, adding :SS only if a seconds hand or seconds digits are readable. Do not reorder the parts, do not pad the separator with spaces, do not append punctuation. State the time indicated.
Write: 5:59
